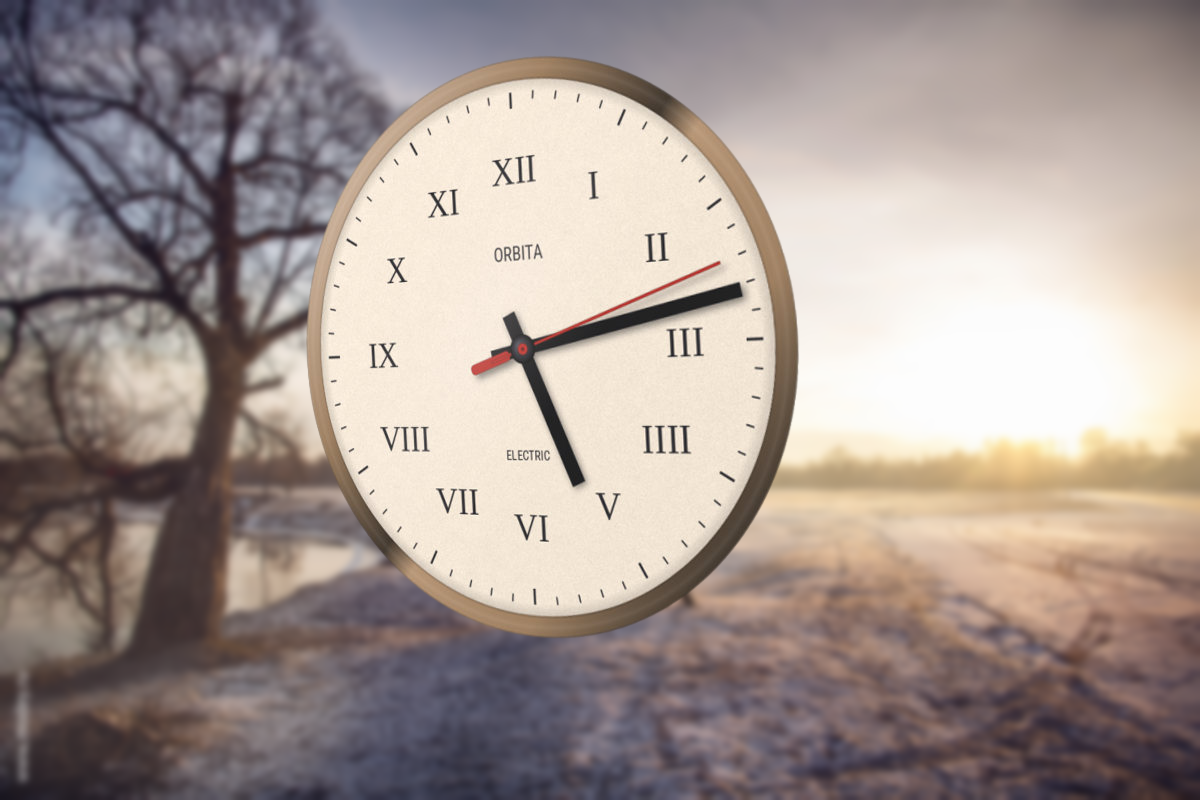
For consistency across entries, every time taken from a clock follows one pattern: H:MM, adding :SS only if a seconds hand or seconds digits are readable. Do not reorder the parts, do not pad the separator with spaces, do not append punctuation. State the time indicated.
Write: 5:13:12
